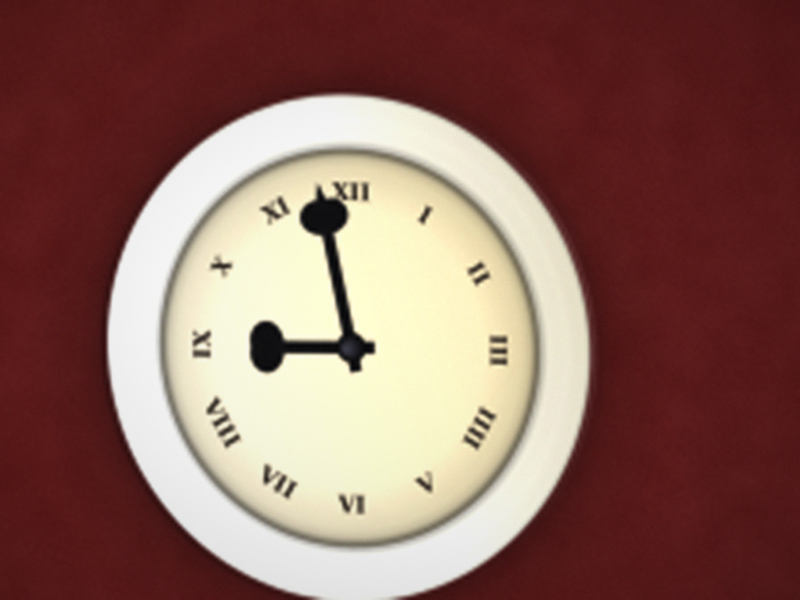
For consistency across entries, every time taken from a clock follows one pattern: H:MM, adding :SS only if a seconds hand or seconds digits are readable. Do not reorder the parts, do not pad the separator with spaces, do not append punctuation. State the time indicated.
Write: 8:58
